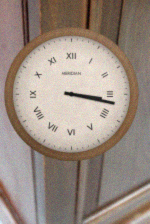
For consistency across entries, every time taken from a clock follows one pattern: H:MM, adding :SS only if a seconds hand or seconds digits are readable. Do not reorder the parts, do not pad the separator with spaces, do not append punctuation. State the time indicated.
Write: 3:17
